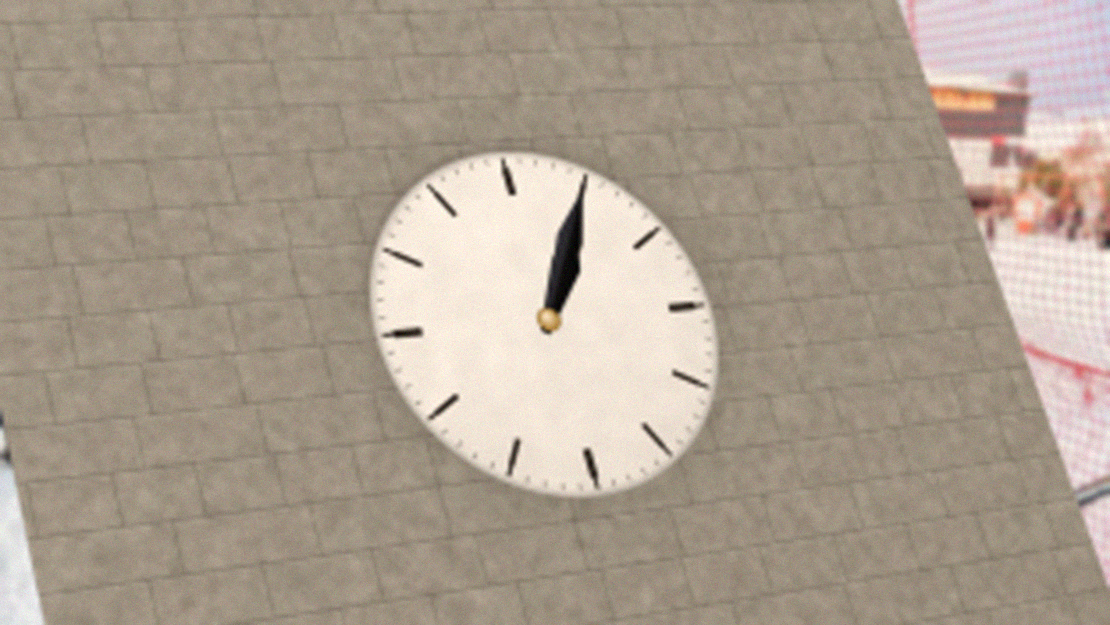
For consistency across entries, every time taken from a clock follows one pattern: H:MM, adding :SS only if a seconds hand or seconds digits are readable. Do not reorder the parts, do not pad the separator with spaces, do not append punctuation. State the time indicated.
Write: 1:05
